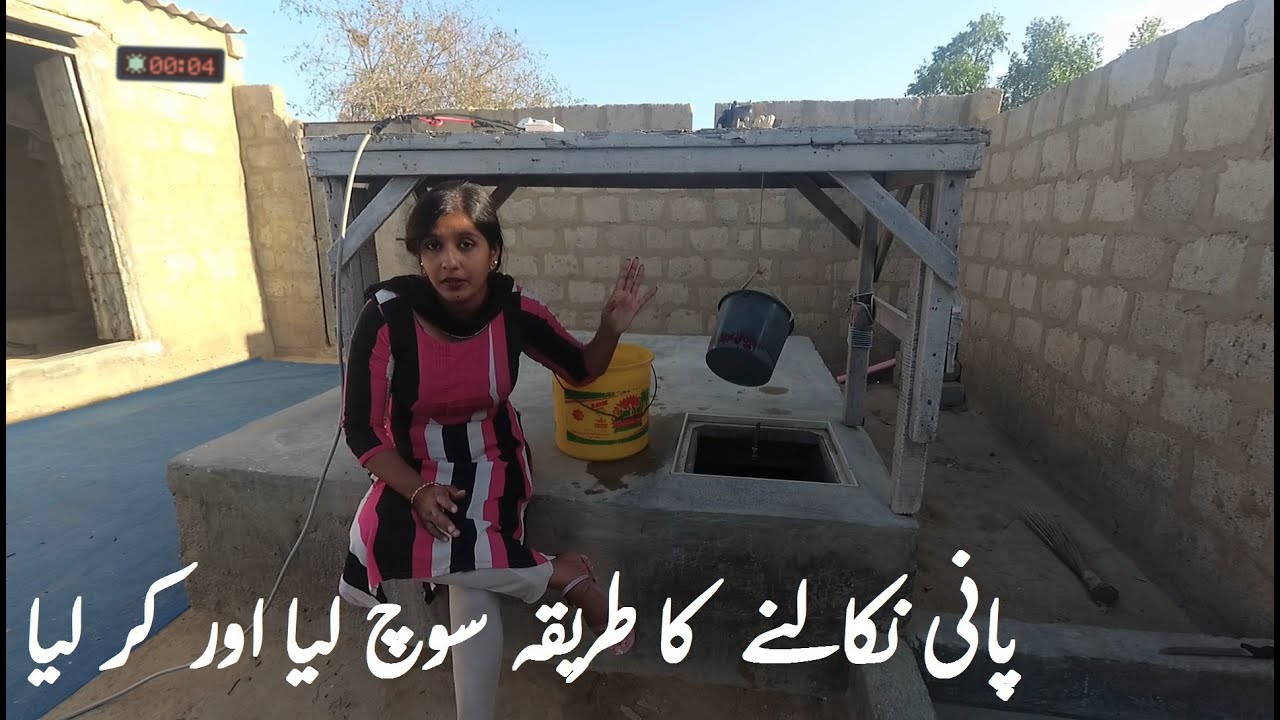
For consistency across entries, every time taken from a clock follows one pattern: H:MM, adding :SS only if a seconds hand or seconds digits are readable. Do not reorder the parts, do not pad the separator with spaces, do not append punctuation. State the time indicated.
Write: 0:04
